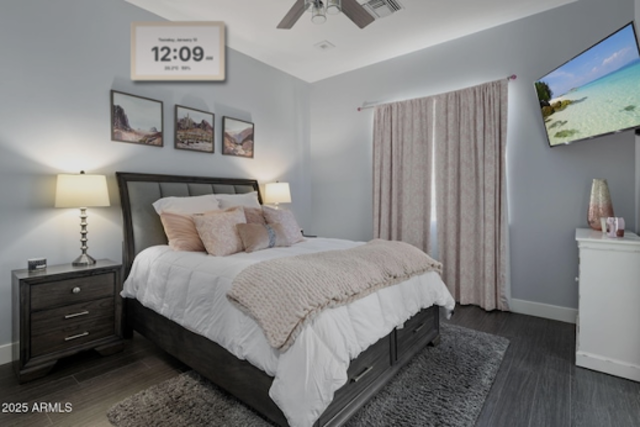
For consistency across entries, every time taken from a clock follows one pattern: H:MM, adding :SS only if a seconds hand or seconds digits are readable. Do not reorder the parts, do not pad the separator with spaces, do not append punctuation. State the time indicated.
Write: 12:09
